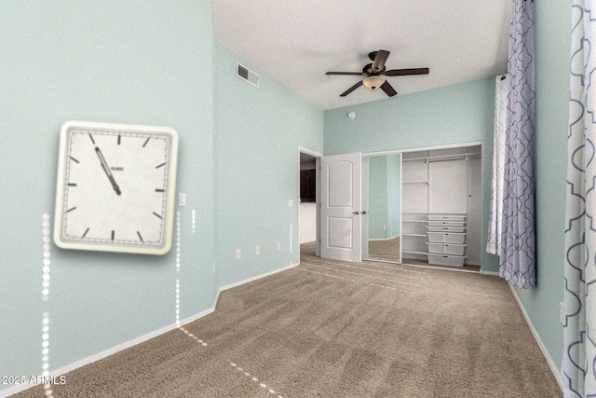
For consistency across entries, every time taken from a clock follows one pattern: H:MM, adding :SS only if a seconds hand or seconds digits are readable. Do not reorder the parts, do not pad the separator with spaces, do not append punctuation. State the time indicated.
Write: 10:55
